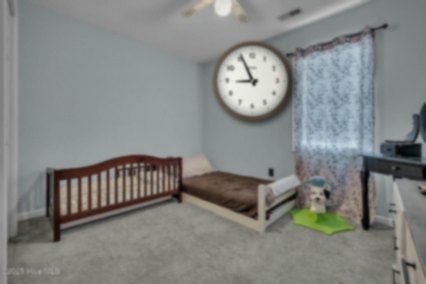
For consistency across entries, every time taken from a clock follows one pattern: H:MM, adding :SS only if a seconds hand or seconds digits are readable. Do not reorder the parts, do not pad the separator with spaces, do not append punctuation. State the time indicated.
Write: 8:56
